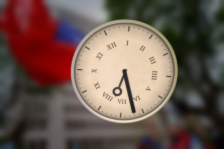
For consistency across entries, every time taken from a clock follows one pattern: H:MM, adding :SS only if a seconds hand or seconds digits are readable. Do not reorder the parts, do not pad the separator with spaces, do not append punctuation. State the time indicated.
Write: 7:32
